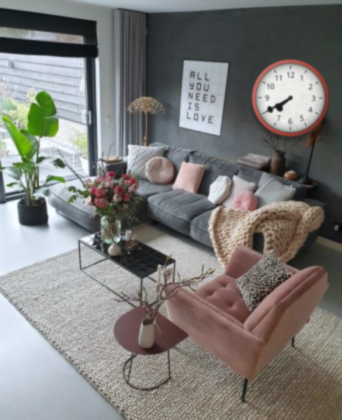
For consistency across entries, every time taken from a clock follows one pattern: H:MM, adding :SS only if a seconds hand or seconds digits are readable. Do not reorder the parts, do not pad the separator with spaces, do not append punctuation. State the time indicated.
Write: 7:40
